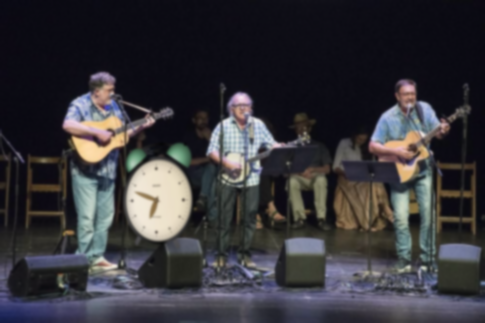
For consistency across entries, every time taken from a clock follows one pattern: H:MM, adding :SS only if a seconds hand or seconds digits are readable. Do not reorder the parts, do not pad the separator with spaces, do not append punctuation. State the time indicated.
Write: 6:48
